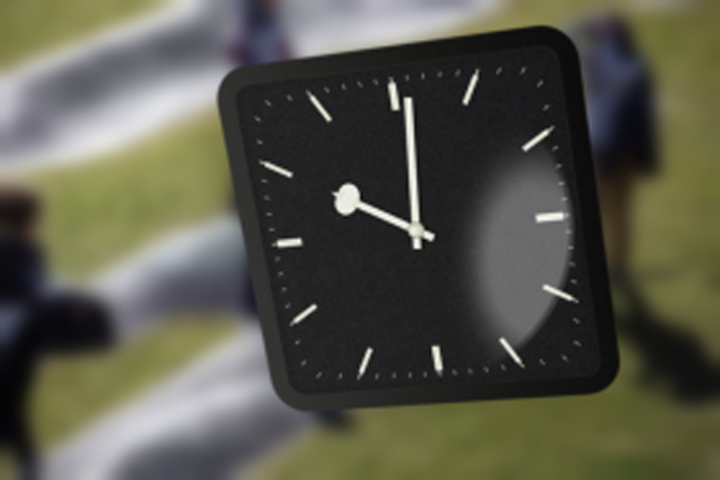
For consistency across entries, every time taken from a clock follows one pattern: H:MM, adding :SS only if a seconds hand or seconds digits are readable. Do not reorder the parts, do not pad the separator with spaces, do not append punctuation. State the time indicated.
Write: 10:01
